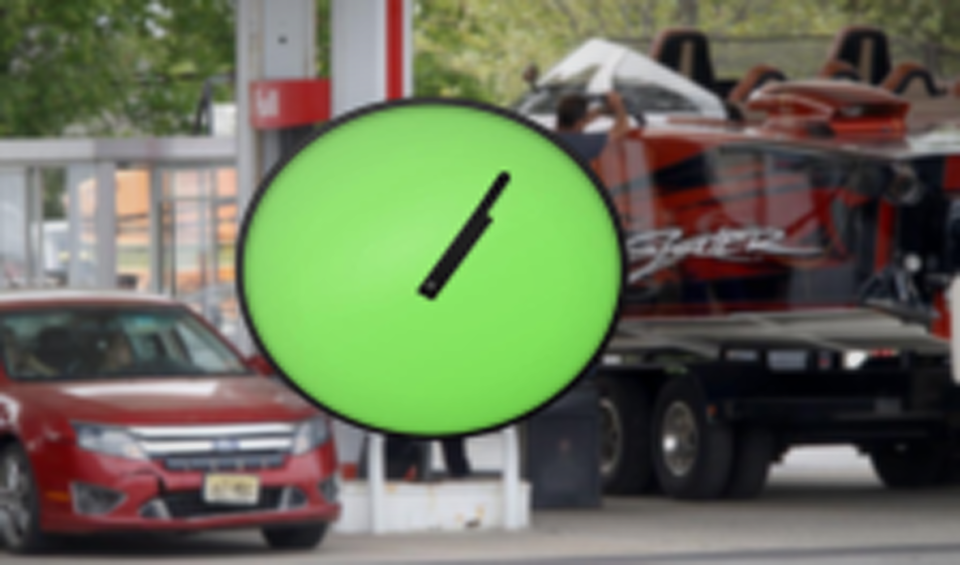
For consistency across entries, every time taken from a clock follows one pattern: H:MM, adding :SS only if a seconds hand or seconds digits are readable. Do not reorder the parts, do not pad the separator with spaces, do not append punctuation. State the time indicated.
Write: 1:05
